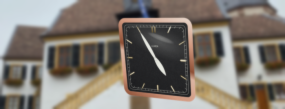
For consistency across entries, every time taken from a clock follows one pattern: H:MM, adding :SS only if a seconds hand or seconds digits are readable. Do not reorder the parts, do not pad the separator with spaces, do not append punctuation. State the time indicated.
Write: 4:55
